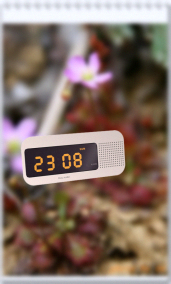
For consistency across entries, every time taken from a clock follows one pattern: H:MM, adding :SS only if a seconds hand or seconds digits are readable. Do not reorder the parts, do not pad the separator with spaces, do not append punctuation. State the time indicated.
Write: 23:08
